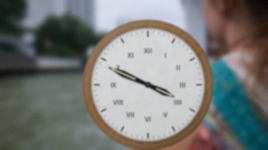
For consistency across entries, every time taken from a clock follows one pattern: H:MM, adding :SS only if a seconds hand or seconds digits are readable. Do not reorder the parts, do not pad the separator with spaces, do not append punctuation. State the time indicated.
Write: 3:49
